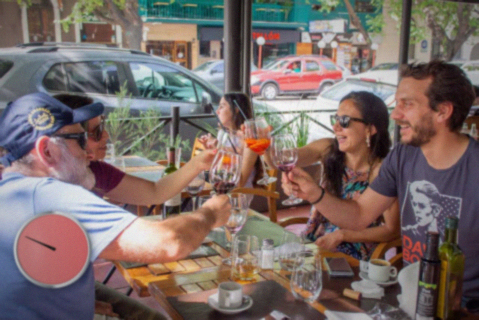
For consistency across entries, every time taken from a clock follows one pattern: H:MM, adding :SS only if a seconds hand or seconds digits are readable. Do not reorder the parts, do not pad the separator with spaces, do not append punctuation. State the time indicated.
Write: 9:49
